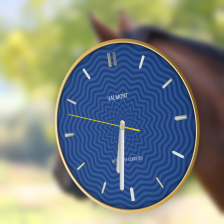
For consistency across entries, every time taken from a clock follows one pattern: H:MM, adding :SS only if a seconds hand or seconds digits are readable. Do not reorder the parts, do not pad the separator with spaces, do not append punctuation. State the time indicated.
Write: 6:31:48
